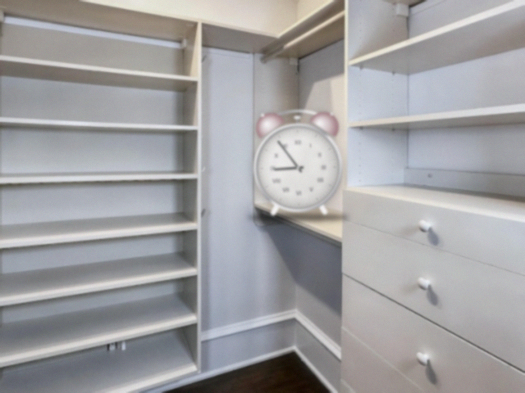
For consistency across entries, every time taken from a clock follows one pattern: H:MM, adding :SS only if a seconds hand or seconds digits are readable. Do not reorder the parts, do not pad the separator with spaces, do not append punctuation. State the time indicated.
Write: 8:54
